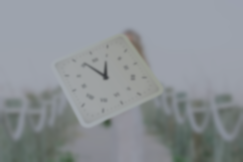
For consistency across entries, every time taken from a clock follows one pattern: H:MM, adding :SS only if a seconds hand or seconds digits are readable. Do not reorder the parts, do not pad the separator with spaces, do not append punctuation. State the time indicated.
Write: 12:56
